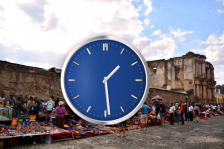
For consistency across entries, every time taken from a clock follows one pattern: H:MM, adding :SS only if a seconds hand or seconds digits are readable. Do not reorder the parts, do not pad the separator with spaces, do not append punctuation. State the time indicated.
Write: 1:29
